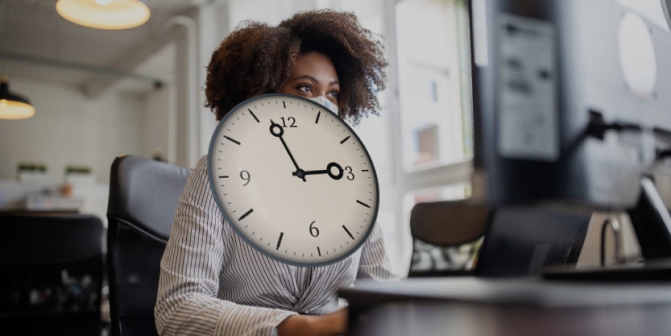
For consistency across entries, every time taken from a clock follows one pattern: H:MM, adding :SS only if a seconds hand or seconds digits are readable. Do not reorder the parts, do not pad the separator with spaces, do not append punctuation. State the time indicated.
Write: 2:57
